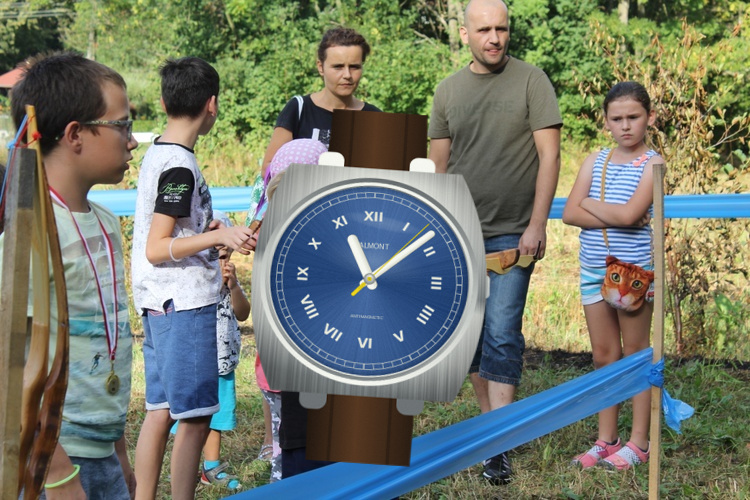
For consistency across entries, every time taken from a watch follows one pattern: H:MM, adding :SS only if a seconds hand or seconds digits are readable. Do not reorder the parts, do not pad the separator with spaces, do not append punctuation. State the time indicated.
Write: 11:08:07
